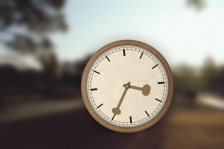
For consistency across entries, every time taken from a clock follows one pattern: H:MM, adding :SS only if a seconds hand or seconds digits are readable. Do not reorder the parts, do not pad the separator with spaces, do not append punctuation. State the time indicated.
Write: 3:35
